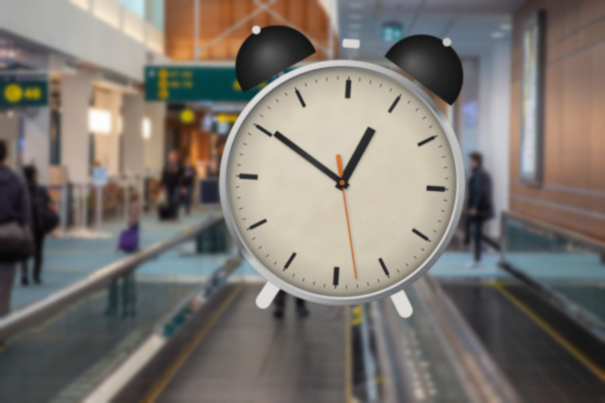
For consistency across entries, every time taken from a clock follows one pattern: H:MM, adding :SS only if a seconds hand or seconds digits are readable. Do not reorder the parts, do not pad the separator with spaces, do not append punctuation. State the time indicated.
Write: 12:50:28
